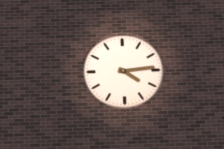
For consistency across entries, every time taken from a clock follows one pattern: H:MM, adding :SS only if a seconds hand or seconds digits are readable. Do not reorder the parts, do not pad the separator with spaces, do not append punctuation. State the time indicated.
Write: 4:14
